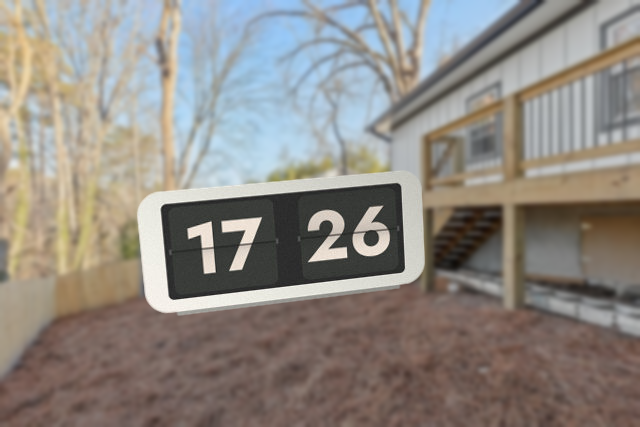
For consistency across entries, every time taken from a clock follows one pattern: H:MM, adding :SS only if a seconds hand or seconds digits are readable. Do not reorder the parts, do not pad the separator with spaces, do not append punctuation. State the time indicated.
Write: 17:26
